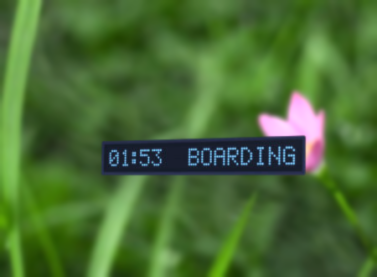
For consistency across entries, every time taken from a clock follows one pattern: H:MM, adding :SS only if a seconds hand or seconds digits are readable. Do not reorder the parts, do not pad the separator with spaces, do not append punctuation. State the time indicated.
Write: 1:53
